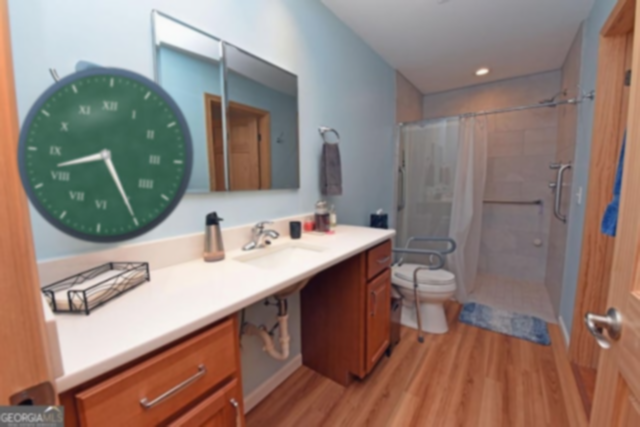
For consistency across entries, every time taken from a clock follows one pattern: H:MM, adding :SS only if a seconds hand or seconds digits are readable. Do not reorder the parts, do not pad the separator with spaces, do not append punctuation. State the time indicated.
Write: 8:25
